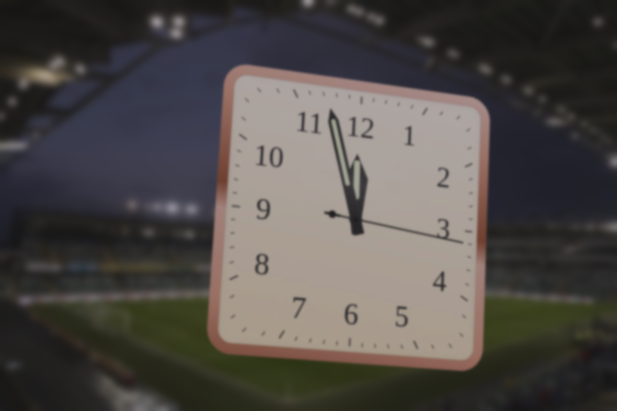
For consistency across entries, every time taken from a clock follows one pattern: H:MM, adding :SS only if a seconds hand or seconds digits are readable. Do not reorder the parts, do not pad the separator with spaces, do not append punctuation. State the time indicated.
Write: 11:57:16
